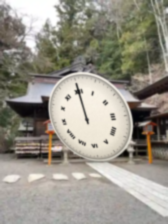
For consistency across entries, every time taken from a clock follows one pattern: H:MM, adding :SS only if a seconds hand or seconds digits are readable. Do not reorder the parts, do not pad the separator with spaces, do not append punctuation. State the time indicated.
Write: 12:00
